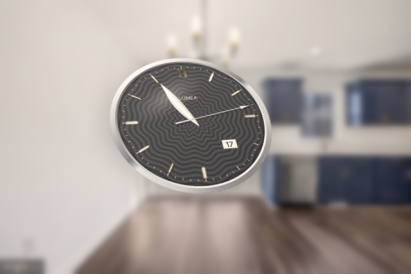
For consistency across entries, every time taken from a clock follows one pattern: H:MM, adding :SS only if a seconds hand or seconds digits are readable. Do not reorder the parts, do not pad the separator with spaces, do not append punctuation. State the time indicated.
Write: 10:55:13
